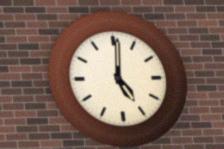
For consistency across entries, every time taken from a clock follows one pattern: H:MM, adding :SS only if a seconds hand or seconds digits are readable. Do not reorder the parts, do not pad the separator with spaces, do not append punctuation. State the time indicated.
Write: 5:01
